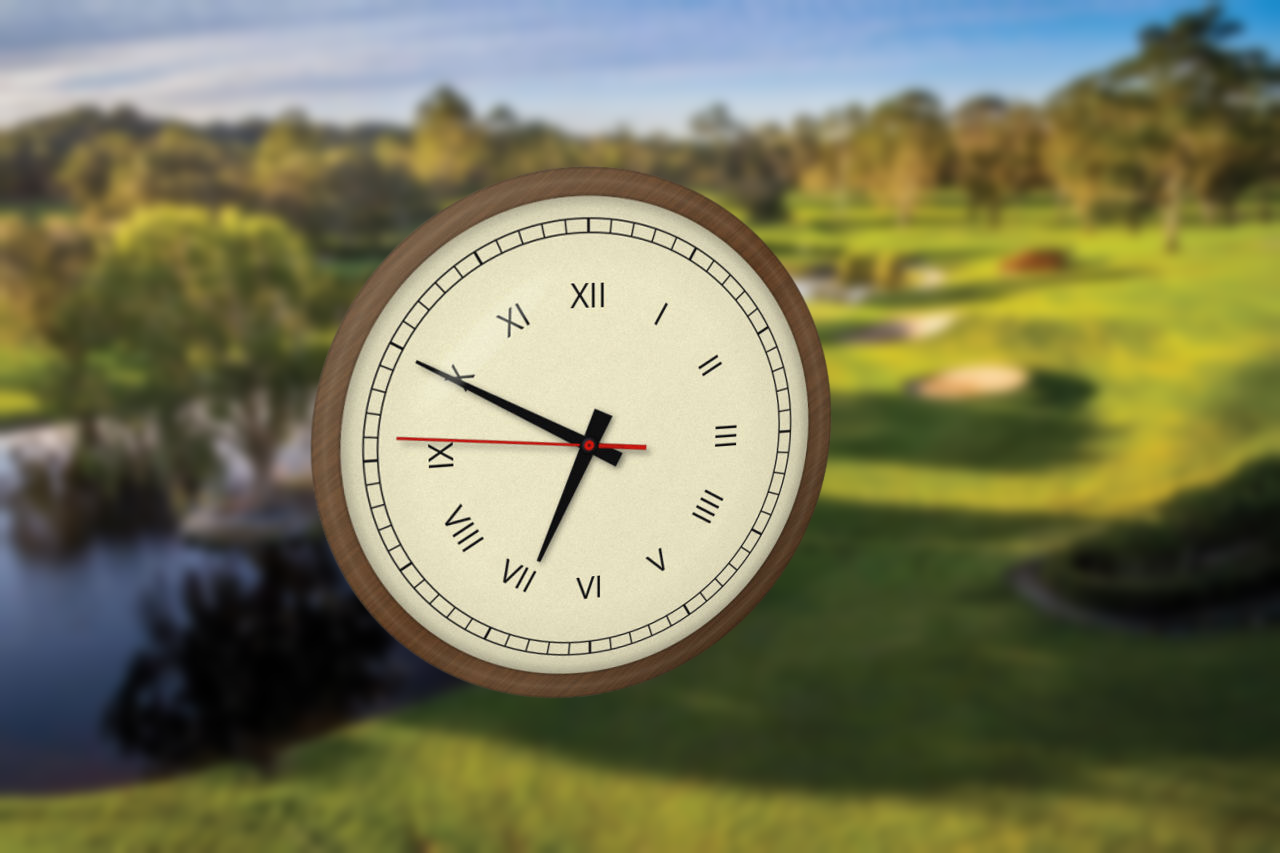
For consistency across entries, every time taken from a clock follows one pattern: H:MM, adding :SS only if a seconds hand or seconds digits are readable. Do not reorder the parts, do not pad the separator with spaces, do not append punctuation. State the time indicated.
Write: 6:49:46
